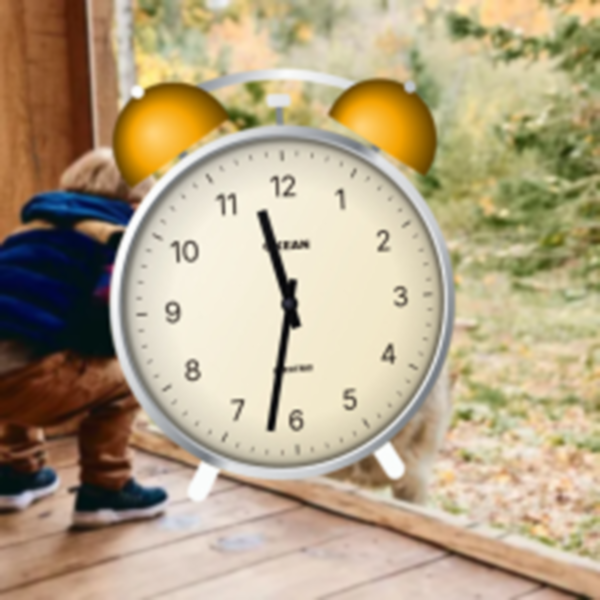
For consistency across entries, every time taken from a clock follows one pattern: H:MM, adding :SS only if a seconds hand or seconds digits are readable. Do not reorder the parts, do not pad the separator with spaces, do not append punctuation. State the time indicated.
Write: 11:32
